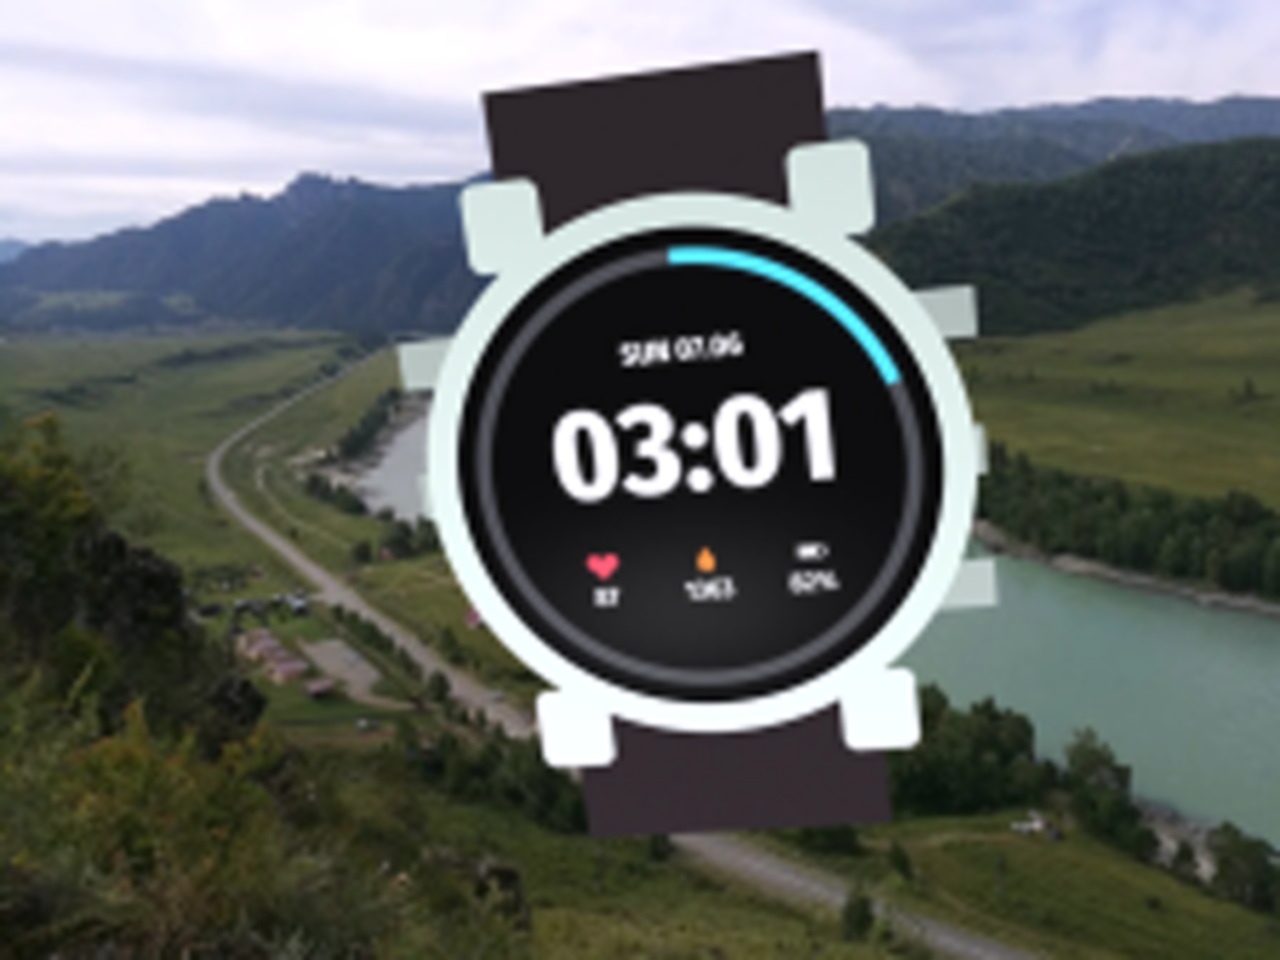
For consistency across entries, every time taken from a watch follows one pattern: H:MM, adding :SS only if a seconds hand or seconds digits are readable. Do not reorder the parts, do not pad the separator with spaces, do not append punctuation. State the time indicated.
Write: 3:01
